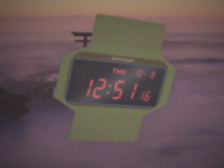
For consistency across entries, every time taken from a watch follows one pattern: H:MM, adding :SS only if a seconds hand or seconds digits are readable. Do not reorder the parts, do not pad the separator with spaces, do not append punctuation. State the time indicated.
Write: 12:51:16
